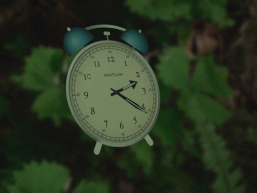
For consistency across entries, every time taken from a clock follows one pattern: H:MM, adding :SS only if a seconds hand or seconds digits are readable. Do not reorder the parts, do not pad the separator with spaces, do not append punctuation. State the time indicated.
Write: 2:21
